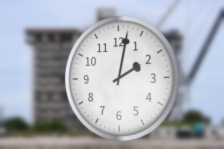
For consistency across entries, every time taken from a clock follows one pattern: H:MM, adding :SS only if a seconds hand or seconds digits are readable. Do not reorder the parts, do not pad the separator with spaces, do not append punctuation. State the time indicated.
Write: 2:02
